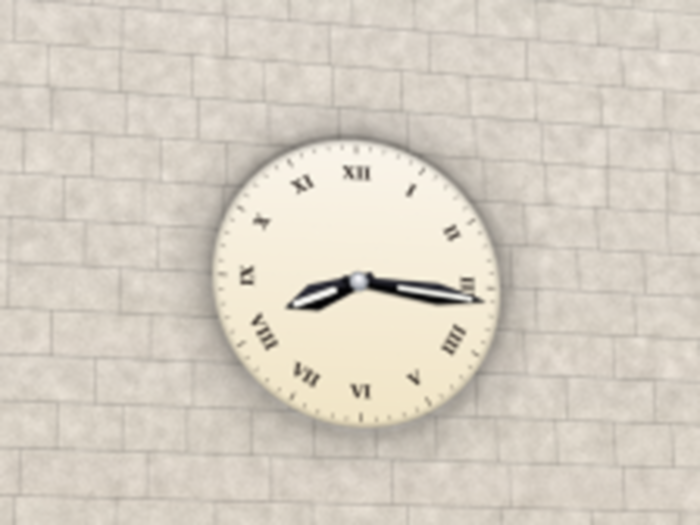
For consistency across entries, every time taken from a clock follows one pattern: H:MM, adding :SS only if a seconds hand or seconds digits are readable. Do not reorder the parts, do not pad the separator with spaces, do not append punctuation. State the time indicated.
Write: 8:16
